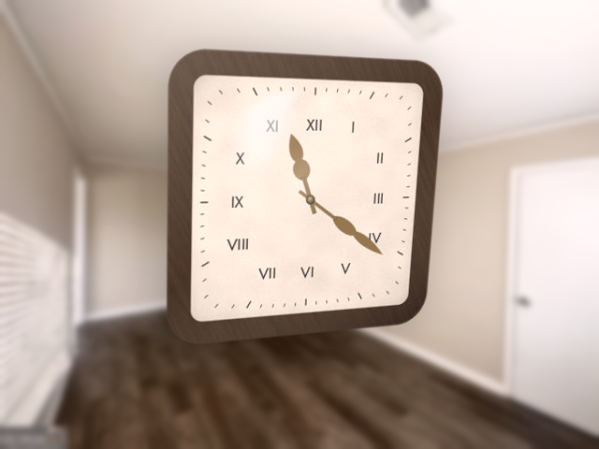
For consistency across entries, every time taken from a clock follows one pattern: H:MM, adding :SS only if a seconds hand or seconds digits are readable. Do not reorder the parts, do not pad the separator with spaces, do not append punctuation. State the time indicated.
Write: 11:21
